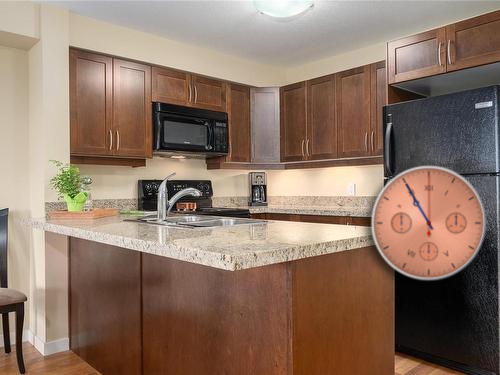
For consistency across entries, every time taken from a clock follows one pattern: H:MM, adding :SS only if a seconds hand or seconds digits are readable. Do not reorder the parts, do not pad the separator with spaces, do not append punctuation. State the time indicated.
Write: 10:55
